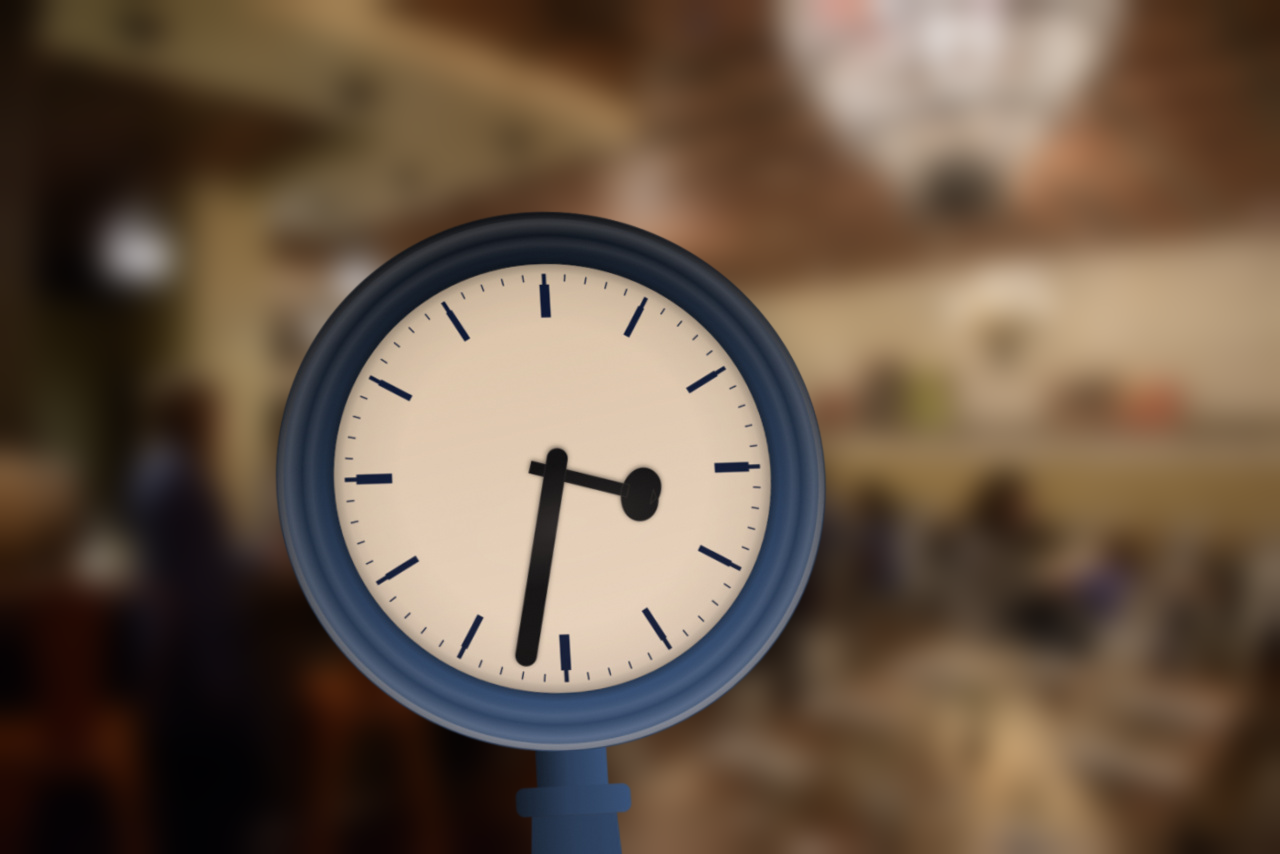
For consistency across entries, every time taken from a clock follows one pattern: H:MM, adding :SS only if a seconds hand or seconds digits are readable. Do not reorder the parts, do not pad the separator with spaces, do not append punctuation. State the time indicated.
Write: 3:32
